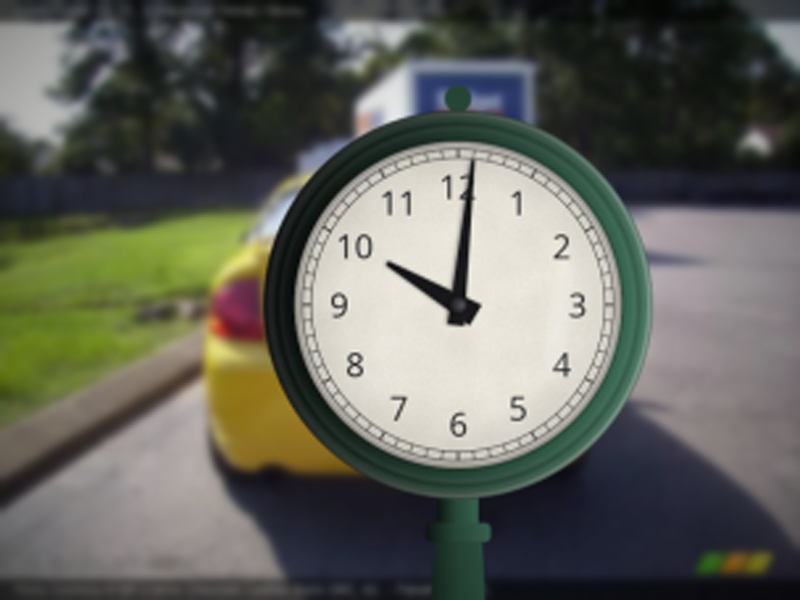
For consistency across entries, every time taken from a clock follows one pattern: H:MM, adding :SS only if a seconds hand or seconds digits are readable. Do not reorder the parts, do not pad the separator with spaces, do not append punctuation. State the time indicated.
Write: 10:01
